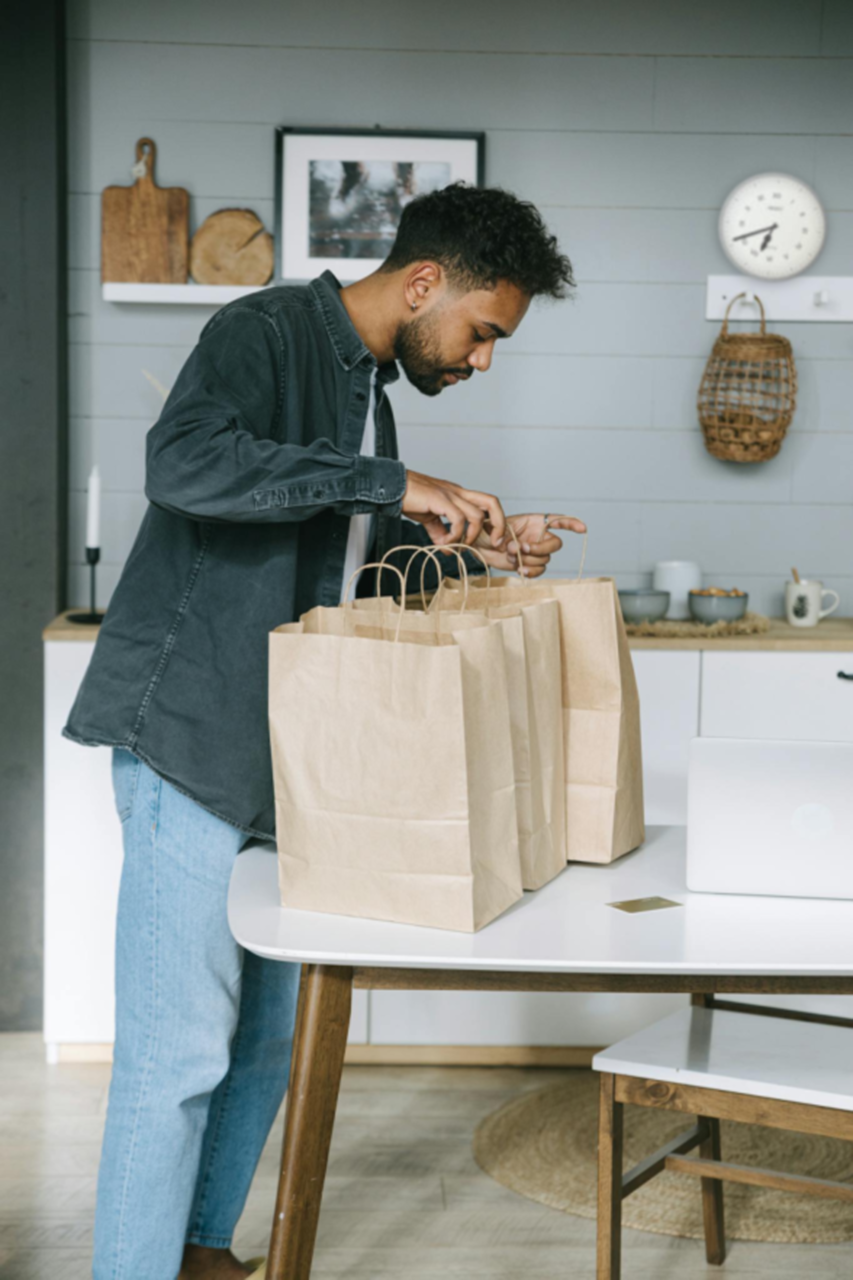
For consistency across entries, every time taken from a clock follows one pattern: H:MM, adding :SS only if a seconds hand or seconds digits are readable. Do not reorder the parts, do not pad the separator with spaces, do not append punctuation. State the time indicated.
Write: 6:41
